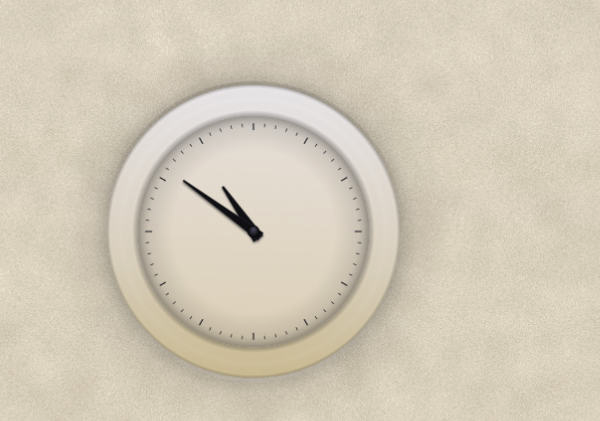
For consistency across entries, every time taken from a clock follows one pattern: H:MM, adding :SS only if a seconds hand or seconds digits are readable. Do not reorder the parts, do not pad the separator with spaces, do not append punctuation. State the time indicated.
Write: 10:51
